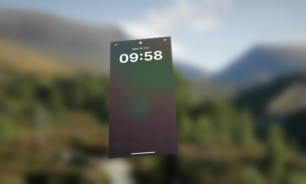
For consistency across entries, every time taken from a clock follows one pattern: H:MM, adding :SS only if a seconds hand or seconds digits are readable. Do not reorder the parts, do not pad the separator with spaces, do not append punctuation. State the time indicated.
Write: 9:58
